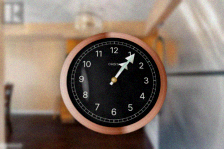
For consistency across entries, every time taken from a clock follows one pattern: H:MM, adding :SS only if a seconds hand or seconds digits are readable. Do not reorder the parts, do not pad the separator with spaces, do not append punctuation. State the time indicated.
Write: 1:06
